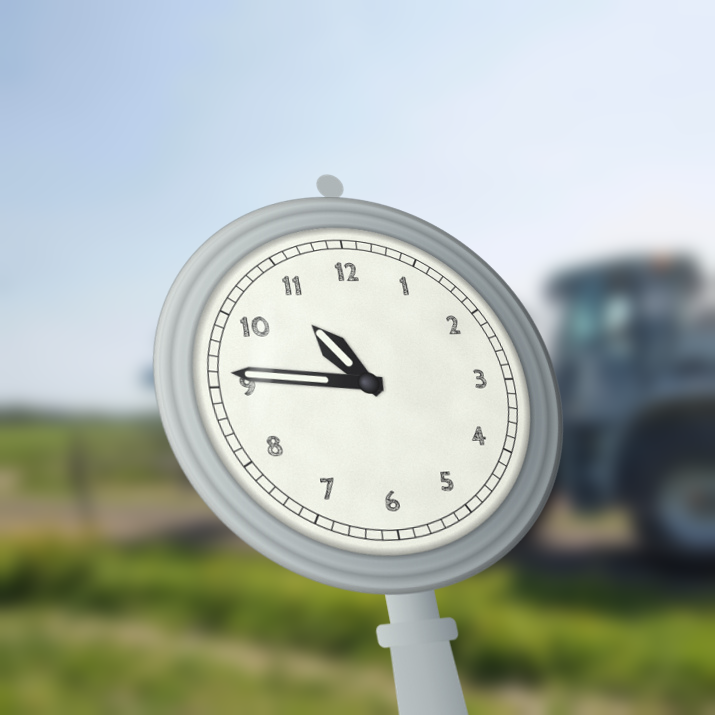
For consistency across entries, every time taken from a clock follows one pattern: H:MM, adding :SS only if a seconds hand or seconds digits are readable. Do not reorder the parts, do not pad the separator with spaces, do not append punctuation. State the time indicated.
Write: 10:46
